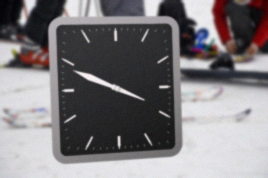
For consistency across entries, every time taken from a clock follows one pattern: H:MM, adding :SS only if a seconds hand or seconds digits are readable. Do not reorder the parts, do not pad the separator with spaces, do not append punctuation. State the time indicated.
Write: 3:49
